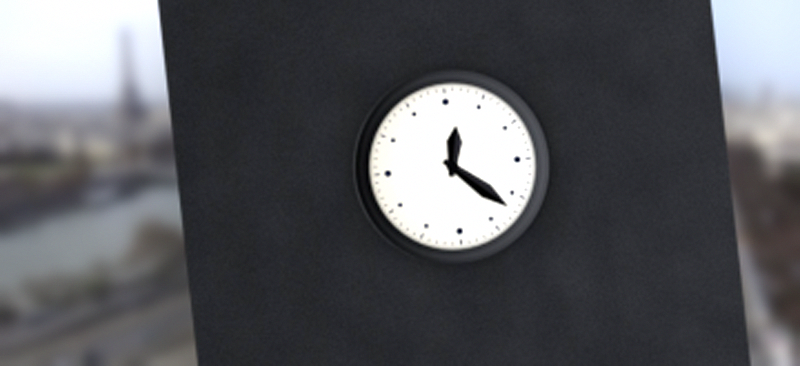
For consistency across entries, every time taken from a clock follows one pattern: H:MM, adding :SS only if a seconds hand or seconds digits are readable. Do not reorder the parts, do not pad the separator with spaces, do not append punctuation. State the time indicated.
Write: 12:22
